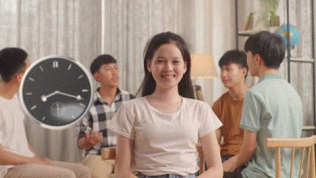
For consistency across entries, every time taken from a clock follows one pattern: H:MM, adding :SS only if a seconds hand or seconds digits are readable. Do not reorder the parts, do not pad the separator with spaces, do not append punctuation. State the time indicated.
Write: 8:18
